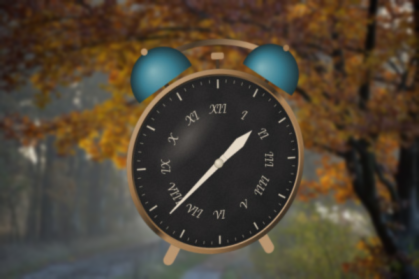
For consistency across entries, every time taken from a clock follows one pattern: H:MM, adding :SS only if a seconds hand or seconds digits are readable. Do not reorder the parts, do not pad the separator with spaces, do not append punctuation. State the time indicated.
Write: 1:38
